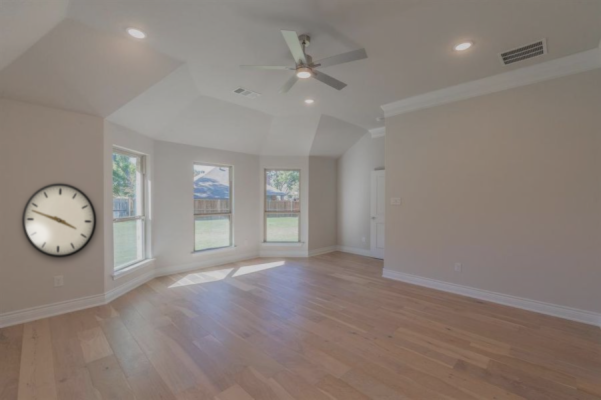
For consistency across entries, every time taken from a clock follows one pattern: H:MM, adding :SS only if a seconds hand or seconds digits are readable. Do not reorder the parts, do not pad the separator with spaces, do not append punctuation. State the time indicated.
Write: 3:48
